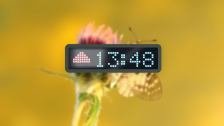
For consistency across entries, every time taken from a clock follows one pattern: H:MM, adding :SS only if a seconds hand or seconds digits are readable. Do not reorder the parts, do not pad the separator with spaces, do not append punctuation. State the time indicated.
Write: 13:48
